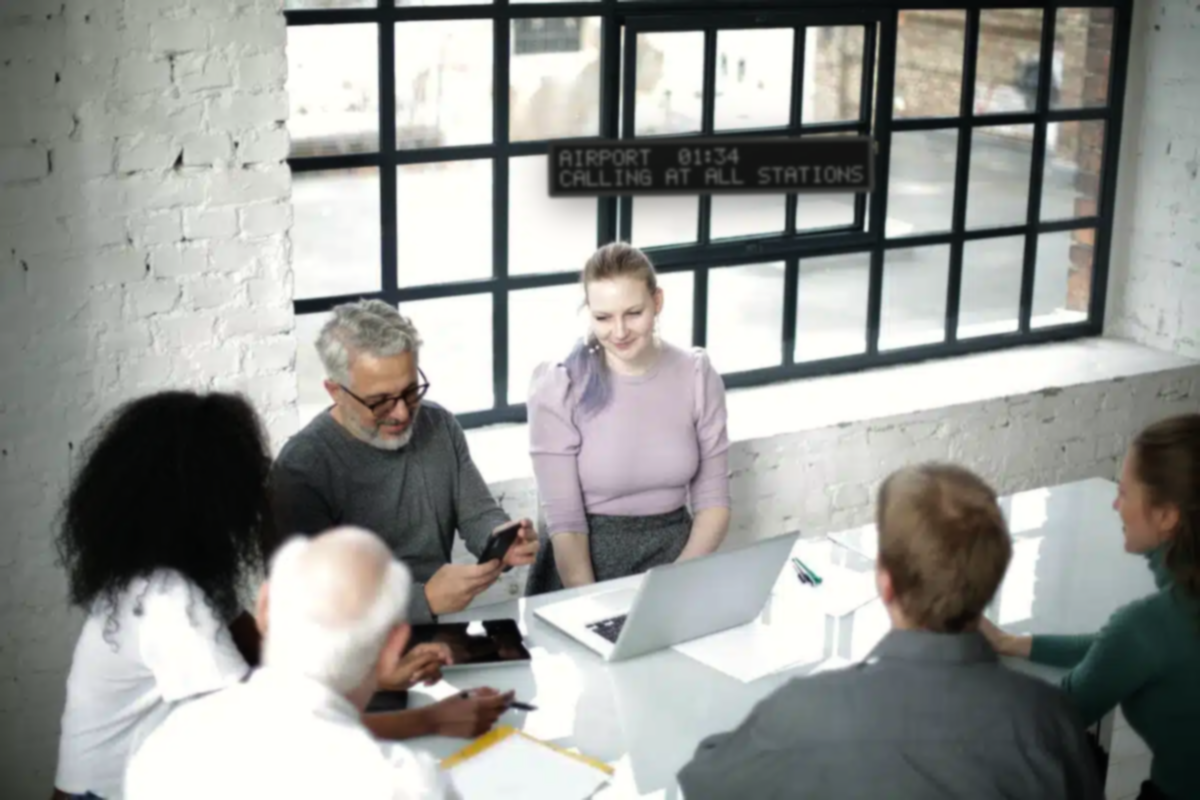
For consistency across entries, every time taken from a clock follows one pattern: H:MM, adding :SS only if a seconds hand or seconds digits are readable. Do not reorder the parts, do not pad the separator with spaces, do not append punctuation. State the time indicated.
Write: 1:34
